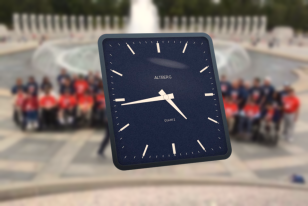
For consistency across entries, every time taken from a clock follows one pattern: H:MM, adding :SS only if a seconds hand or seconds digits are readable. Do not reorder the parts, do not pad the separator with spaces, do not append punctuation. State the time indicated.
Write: 4:44
